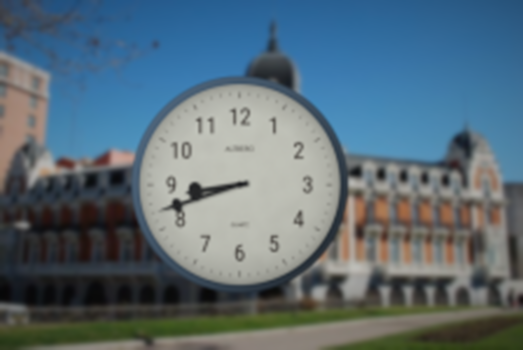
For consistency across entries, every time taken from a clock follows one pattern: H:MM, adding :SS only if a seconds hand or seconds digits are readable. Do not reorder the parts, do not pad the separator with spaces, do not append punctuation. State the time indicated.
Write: 8:42
